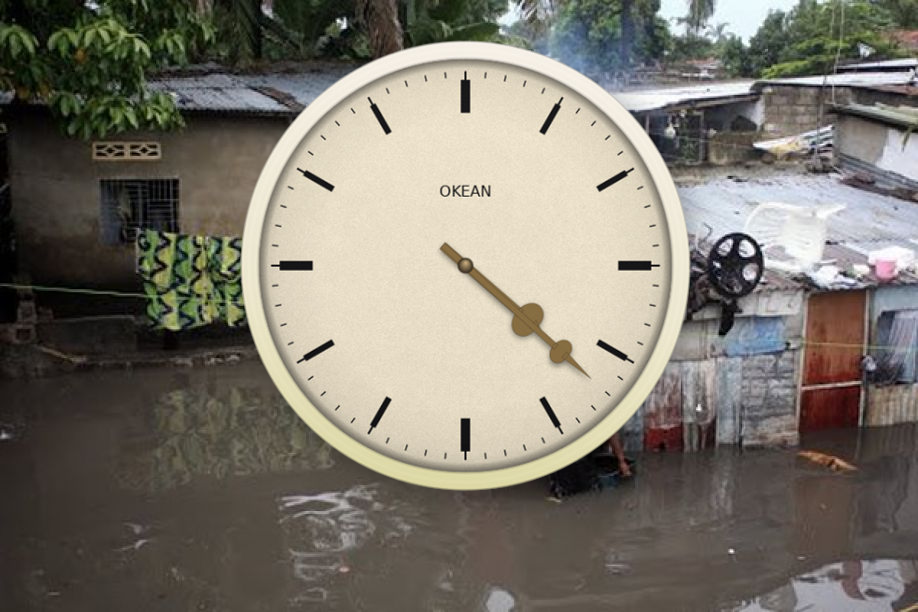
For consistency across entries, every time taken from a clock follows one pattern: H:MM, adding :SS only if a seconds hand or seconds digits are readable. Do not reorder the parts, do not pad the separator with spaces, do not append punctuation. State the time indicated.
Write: 4:22
